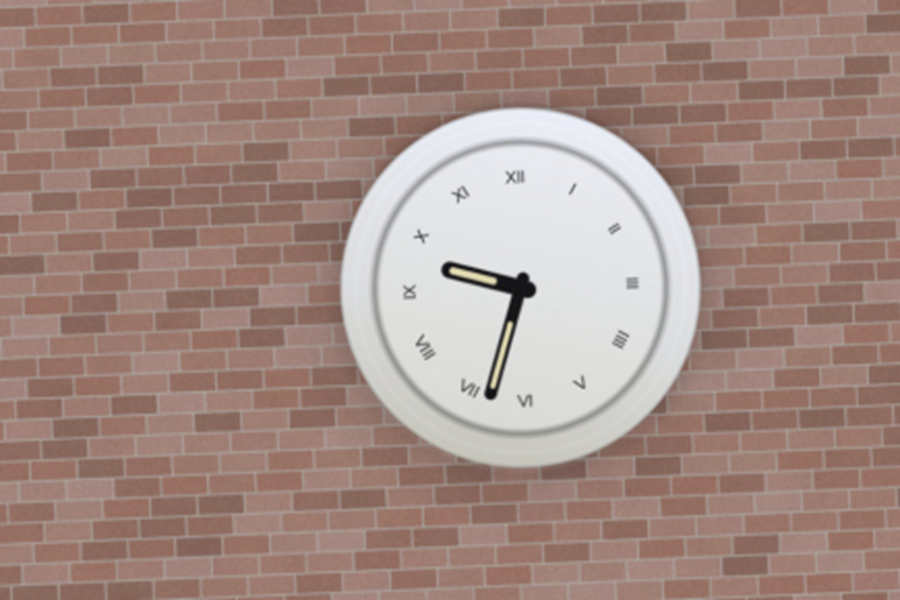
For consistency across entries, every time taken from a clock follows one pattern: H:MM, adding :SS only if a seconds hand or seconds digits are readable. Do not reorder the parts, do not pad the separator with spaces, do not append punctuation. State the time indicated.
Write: 9:33
